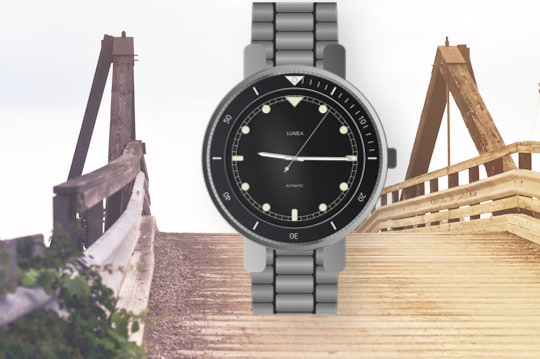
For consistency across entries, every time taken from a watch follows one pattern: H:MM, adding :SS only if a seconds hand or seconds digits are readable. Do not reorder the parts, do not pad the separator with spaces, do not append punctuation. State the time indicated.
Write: 9:15:06
